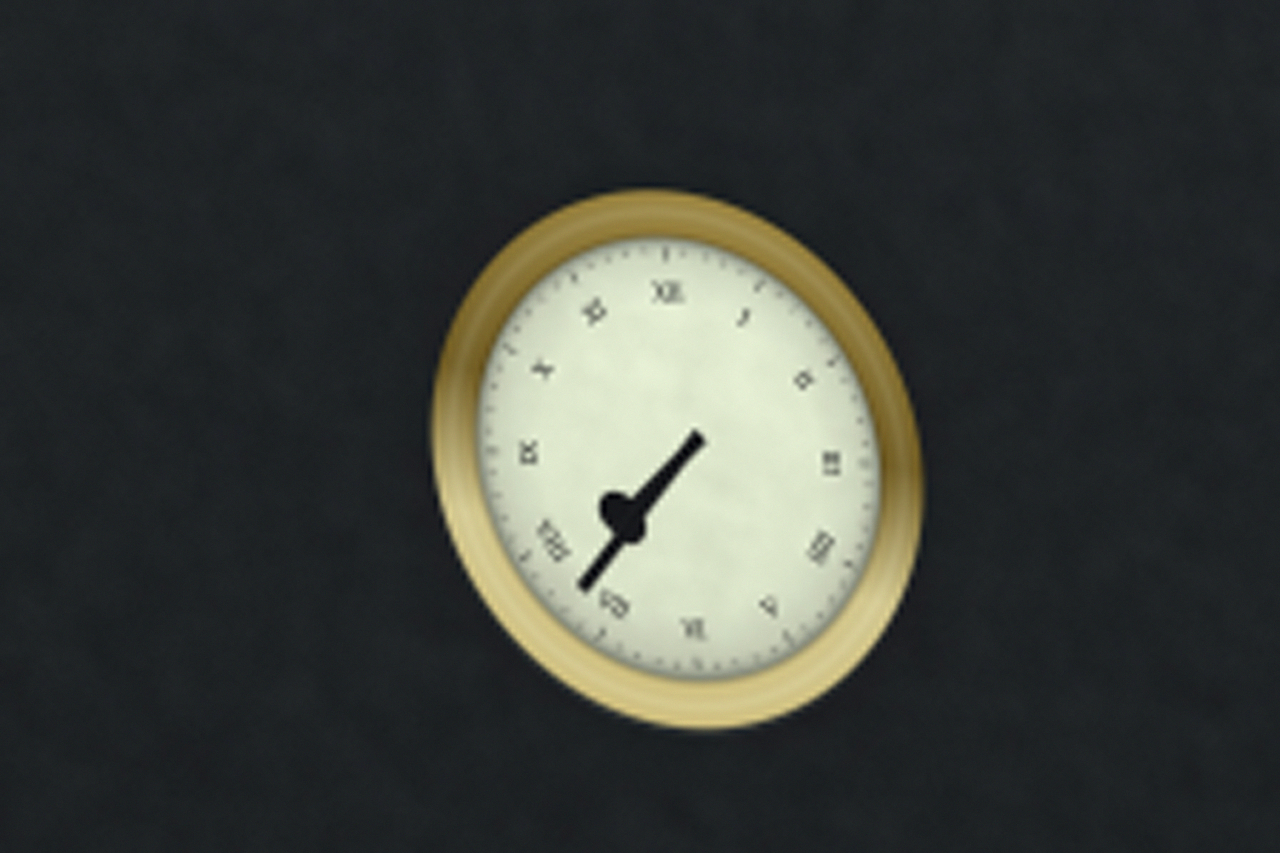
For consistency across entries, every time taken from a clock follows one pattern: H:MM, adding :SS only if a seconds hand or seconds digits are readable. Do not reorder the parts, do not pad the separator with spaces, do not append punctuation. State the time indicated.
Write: 7:37
